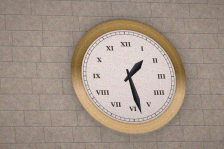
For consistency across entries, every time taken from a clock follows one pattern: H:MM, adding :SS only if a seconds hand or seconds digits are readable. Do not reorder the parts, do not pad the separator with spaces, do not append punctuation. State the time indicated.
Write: 1:28
